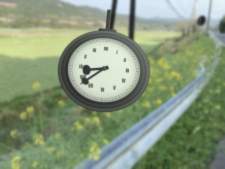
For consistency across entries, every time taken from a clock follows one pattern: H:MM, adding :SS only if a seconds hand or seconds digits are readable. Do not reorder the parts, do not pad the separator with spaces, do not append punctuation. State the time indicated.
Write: 8:38
